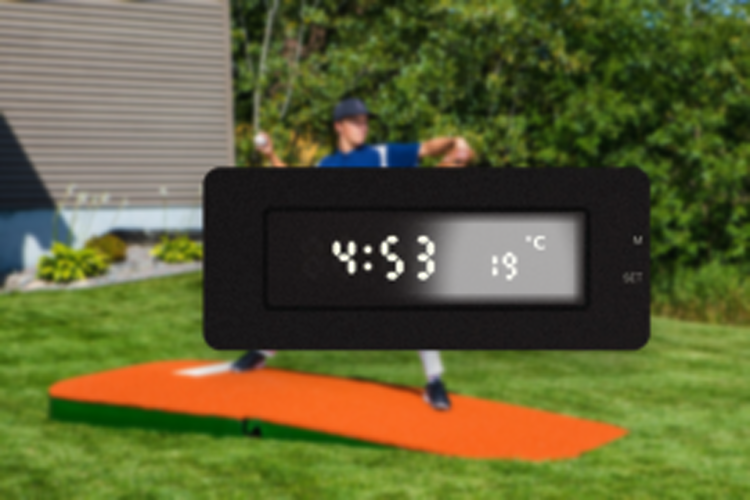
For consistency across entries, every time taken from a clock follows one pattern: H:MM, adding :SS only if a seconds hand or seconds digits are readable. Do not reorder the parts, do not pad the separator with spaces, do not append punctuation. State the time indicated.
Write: 4:53
